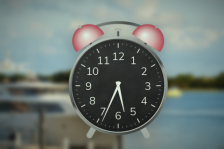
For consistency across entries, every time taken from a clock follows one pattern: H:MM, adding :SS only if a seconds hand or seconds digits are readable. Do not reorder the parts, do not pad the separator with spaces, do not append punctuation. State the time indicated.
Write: 5:34
